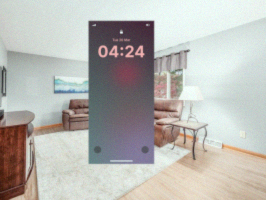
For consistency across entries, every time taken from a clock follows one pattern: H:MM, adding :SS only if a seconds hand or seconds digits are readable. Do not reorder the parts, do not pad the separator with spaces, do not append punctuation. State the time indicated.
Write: 4:24
